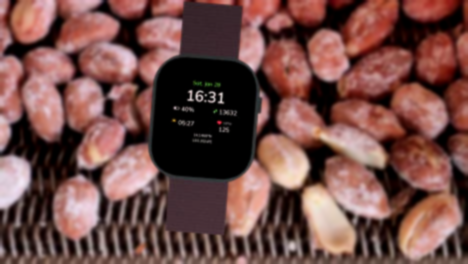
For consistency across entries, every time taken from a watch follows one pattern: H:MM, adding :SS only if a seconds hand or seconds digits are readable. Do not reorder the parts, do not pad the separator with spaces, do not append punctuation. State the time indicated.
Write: 16:31
